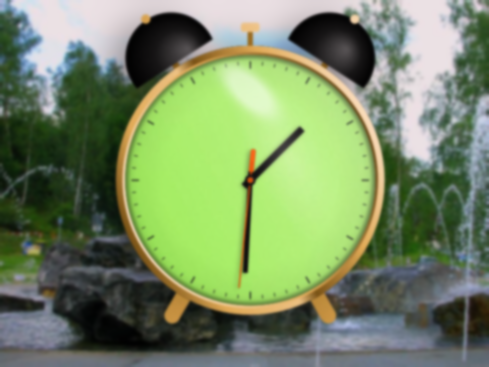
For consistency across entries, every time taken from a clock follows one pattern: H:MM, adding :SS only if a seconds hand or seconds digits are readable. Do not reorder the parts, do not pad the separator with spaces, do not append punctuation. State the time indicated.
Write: 1:30:31
